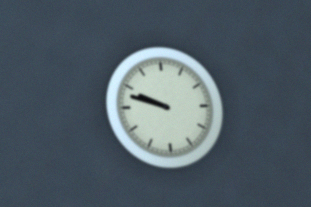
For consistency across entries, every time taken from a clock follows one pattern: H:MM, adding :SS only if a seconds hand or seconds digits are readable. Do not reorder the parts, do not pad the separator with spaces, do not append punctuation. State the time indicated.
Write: 9:48
